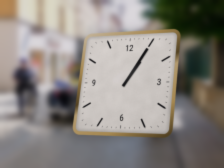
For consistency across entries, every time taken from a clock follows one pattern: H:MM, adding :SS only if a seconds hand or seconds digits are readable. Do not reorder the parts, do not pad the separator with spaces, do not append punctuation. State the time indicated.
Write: 1:05
